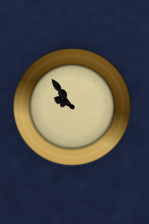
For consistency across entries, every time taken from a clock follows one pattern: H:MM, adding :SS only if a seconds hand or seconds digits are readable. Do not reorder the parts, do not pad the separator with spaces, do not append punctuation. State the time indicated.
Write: 9:54
